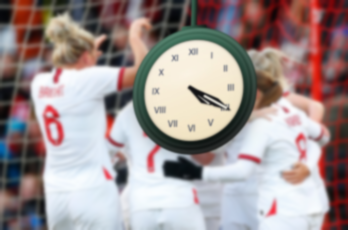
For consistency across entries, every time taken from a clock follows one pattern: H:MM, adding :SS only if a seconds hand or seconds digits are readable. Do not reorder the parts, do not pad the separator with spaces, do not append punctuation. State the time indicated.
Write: 4:20
